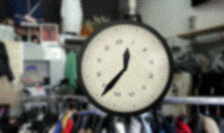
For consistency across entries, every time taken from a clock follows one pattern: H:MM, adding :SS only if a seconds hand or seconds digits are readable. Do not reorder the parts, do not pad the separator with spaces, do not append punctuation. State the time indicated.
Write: 12:39
